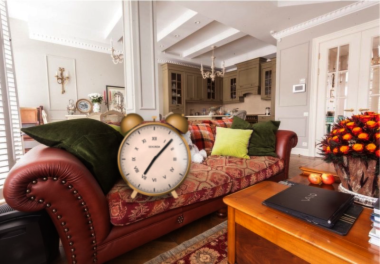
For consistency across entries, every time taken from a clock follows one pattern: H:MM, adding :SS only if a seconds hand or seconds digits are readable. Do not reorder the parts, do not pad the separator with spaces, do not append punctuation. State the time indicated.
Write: 7:07
